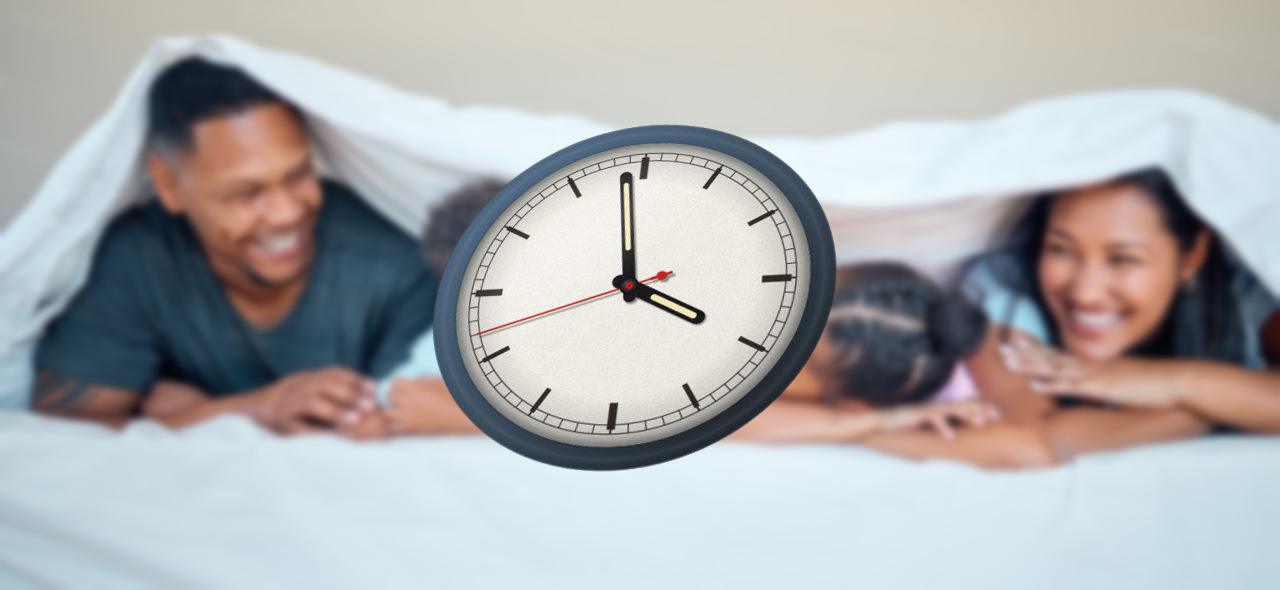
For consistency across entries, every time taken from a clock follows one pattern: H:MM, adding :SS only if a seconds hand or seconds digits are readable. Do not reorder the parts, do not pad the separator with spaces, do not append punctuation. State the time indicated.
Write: 3:58:42
